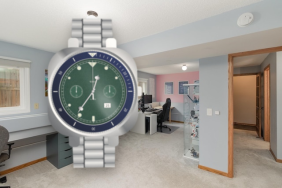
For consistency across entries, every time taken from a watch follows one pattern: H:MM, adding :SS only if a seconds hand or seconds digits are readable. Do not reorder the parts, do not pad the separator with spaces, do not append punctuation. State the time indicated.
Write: 12:36
